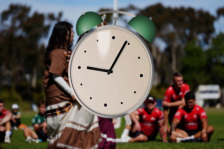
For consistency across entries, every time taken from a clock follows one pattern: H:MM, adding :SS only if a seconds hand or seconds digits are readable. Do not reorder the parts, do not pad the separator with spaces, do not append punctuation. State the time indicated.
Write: 9:04
